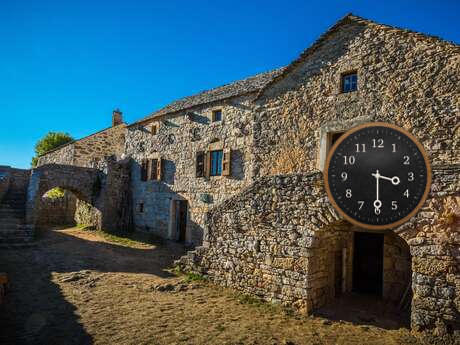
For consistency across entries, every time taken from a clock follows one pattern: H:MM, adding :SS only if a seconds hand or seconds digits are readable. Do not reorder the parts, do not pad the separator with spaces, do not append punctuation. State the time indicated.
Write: 3:30
